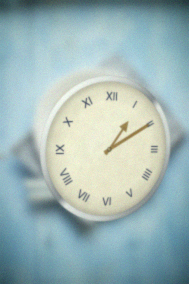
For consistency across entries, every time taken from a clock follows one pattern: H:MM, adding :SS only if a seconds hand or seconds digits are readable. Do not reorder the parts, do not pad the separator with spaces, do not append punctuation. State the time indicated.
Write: 1:10
